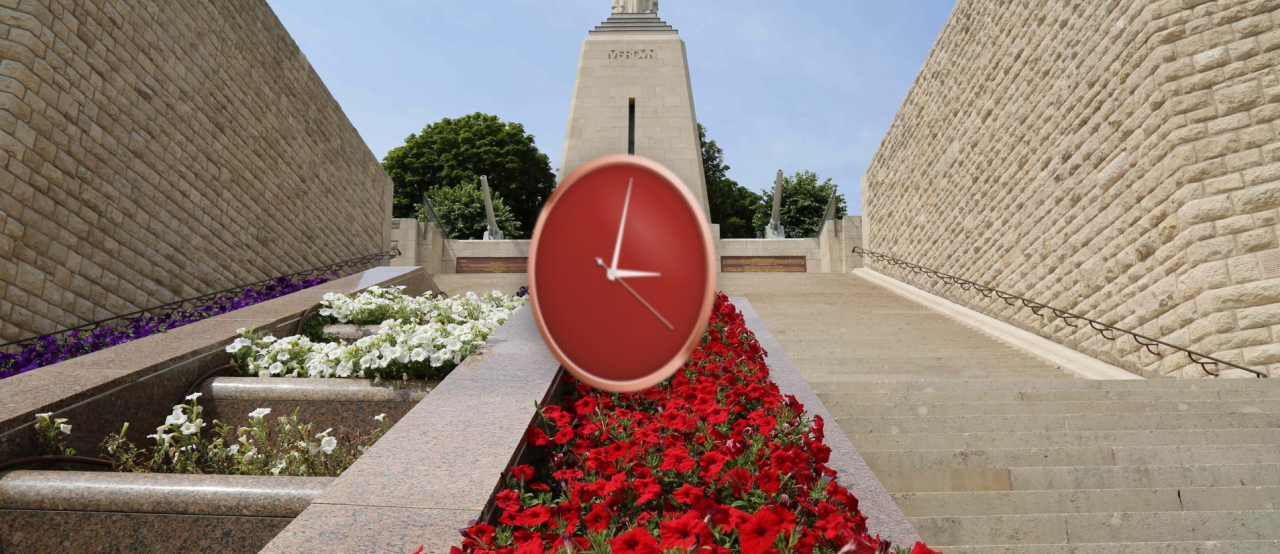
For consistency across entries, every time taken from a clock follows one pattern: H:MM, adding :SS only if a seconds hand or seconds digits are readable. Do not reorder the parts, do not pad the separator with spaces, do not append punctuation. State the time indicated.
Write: 3:02:21
